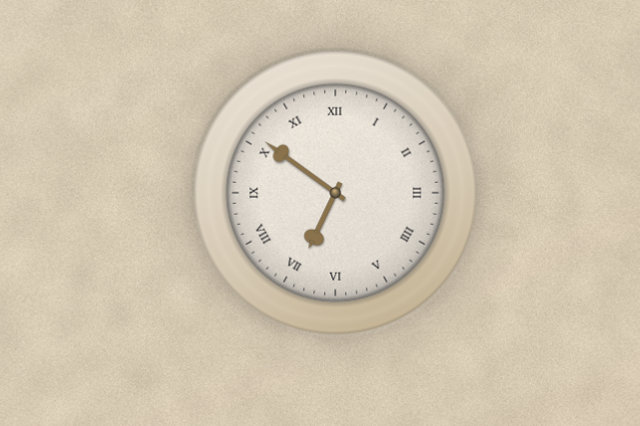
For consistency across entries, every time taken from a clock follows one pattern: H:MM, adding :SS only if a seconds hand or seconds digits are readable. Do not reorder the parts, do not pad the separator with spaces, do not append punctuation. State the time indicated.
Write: 6:51
